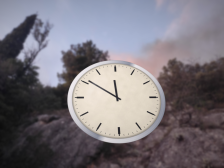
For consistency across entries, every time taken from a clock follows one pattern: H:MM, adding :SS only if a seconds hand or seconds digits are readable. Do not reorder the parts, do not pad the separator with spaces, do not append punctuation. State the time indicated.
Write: 11:51
